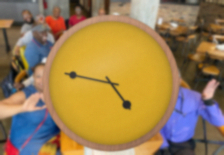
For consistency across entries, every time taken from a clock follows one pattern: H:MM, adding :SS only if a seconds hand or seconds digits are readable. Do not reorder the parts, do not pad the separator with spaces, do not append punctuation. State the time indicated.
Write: 4:47
